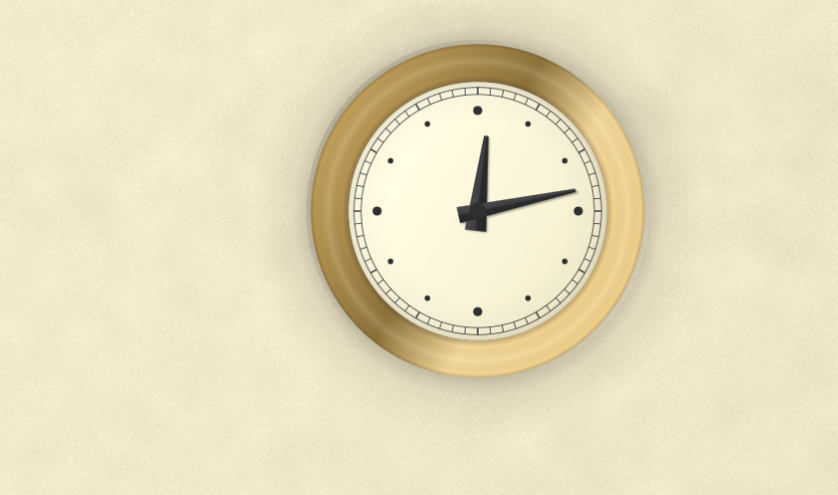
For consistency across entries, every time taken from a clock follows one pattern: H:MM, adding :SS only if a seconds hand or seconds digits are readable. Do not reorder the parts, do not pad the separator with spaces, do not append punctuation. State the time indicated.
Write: 12:13
